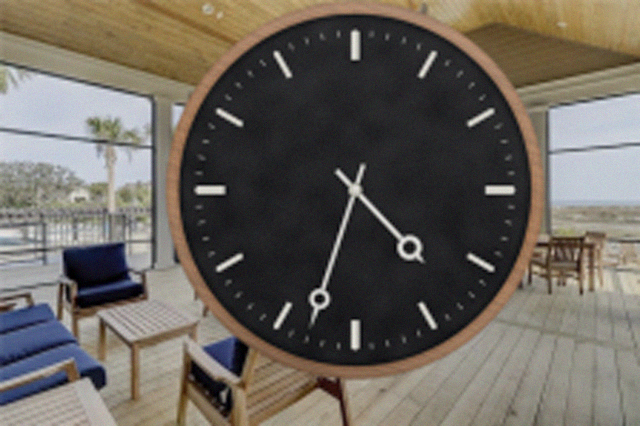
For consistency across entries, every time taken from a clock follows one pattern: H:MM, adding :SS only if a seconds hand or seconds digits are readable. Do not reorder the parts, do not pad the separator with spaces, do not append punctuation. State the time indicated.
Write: 4:33
